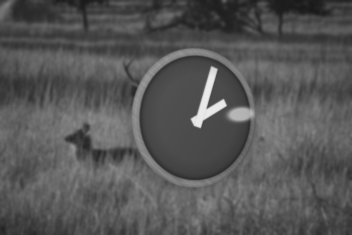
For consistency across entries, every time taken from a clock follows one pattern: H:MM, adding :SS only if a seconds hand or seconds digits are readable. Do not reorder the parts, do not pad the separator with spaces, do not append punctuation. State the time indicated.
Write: 2:03
